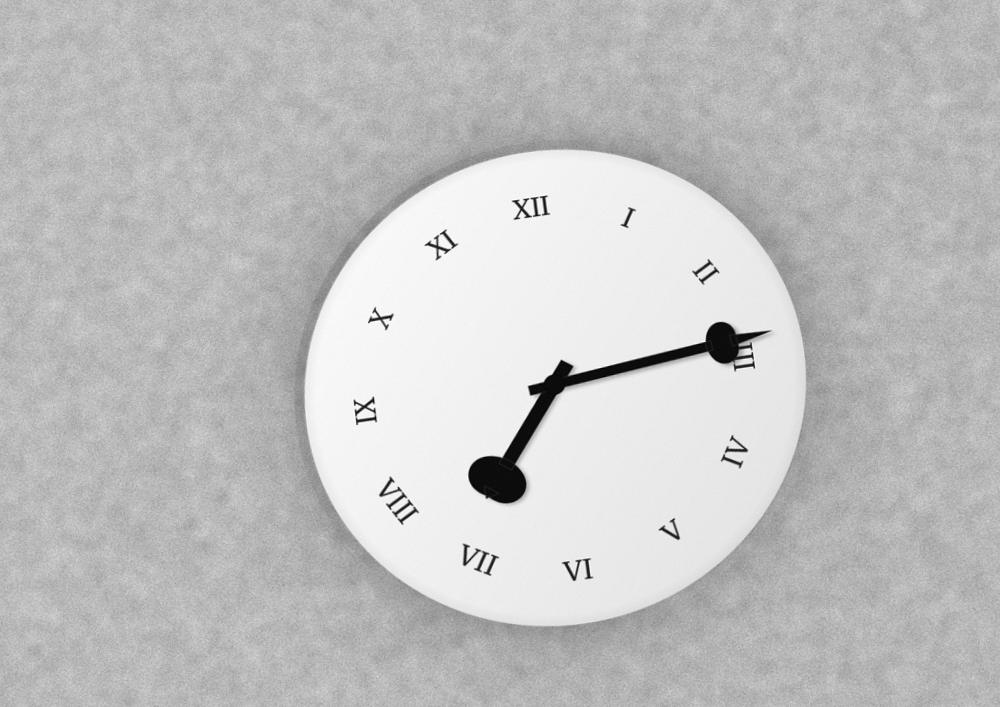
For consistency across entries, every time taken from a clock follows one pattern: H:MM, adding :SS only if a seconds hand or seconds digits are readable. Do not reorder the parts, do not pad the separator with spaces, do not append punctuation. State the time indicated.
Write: 7:14
